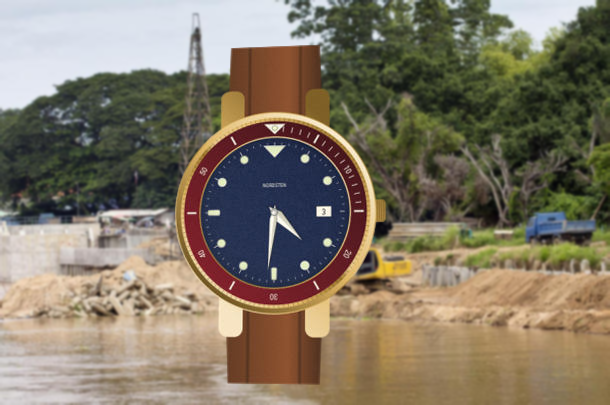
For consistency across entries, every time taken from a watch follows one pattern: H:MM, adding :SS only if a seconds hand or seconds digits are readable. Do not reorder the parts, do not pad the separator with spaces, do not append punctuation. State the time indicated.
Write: 4:31
